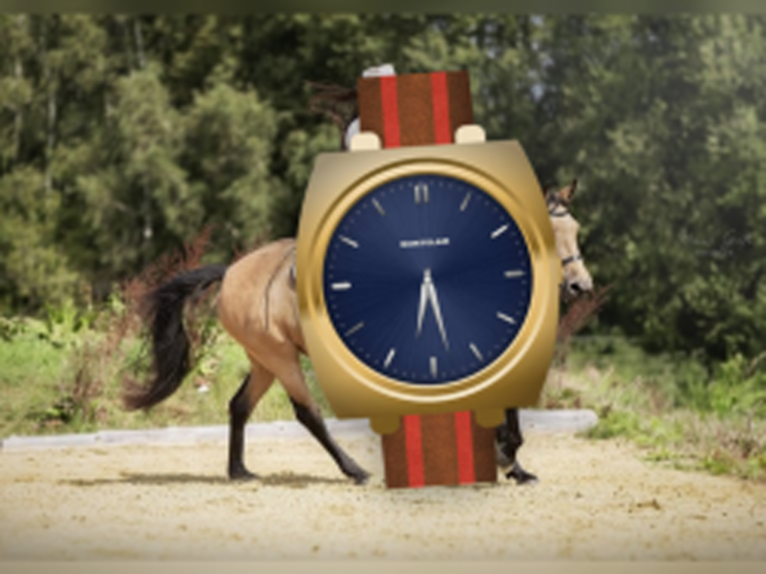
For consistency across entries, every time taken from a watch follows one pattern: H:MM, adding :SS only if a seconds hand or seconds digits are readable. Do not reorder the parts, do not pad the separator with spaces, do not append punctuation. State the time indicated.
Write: 6:28
